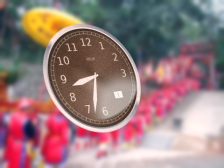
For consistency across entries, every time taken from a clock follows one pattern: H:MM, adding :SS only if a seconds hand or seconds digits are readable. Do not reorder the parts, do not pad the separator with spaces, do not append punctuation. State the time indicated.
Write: 8:33
